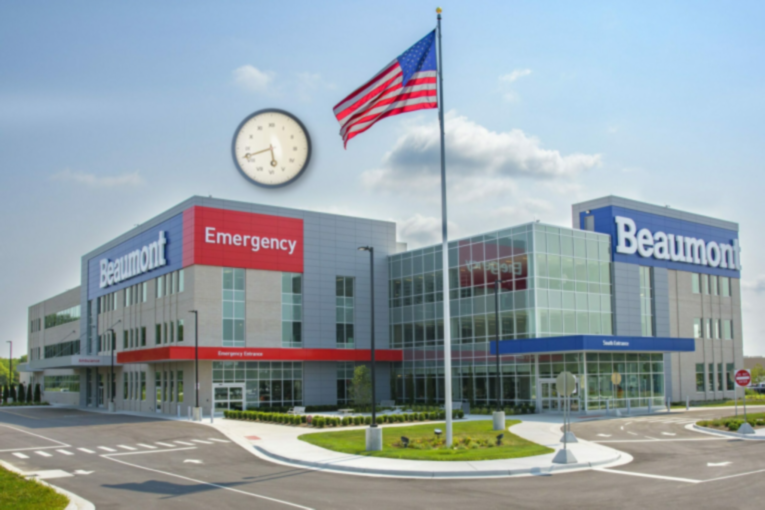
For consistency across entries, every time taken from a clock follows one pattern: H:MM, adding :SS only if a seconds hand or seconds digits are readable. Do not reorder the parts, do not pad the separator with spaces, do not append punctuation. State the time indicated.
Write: 5:42
